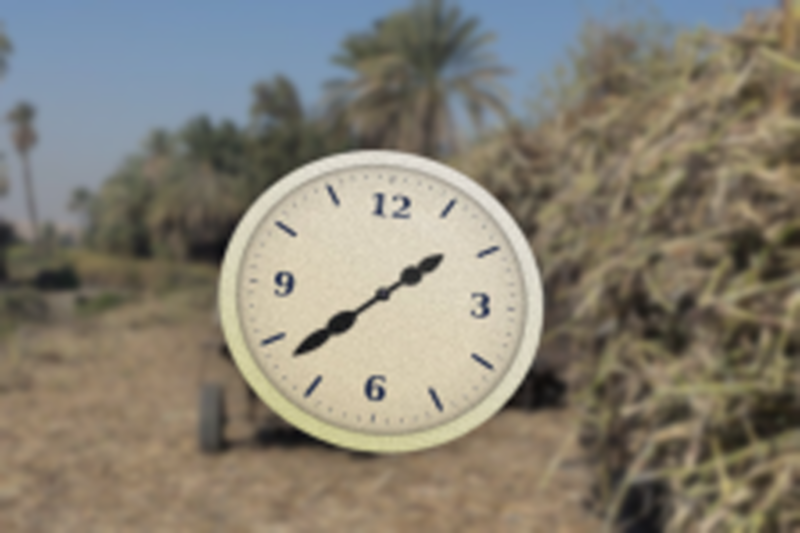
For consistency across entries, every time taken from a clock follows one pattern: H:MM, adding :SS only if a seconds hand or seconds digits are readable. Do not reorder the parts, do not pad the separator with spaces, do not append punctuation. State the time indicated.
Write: 1:38
